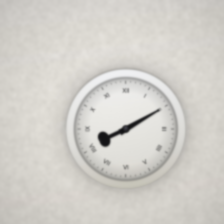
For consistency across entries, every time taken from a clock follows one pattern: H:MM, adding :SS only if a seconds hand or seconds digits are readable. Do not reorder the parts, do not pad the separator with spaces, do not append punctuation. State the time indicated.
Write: 8:10
